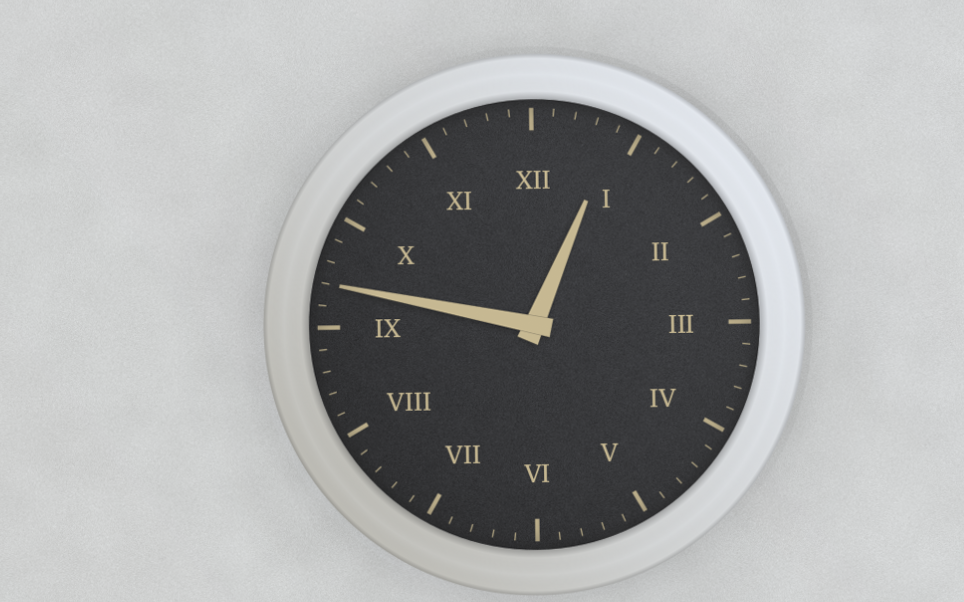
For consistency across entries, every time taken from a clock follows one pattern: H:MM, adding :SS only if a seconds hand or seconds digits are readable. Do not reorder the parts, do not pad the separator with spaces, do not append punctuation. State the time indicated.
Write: 12:47
